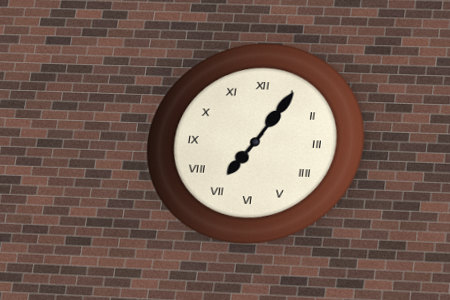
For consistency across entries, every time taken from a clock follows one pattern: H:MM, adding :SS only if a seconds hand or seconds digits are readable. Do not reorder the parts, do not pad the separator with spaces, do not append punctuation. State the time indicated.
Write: 7:05
